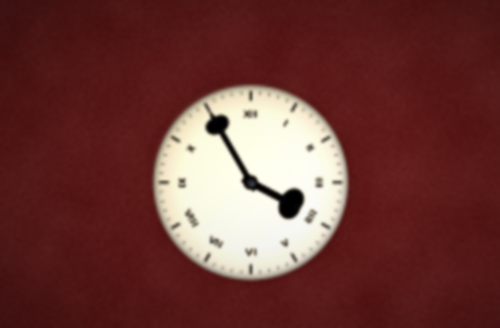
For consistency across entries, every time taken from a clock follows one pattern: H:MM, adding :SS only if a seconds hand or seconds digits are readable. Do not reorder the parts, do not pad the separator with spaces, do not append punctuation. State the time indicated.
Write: 3:55
